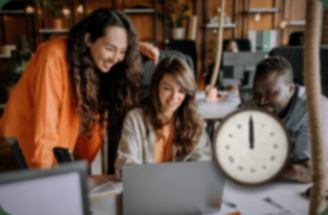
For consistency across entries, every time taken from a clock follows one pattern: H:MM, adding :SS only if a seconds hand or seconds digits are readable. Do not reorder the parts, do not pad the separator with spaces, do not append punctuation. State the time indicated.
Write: 12:00
